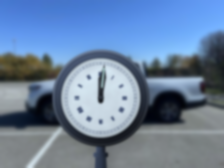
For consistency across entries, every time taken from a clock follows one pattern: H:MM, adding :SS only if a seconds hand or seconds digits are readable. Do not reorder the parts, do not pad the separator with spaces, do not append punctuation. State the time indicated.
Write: 12:01
